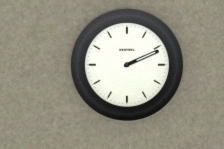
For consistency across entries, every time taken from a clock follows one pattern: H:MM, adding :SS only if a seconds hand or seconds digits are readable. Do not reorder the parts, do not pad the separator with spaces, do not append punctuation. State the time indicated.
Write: 2:11
